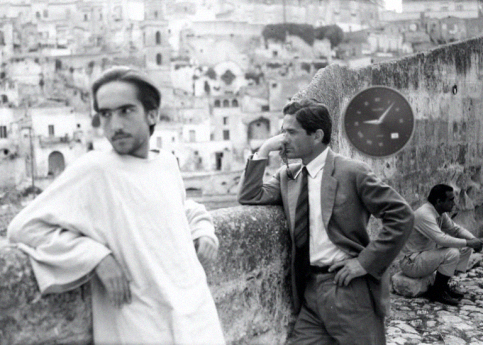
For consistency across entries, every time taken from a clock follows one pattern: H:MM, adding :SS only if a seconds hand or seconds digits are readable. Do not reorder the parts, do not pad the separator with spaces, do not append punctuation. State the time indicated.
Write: 9:07
